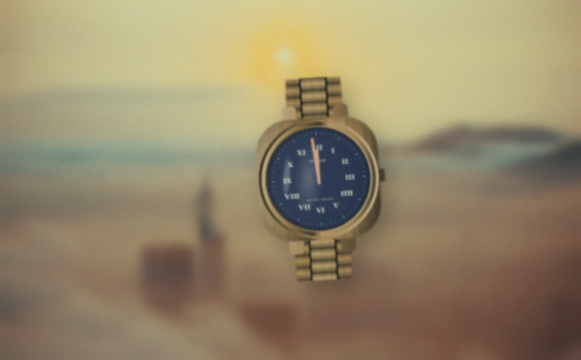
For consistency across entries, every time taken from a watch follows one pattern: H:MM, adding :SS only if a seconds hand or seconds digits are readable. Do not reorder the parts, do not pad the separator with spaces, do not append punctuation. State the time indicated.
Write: 11:59
